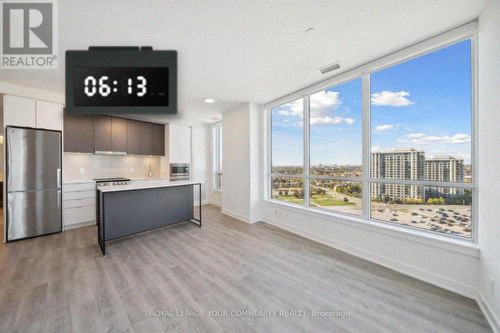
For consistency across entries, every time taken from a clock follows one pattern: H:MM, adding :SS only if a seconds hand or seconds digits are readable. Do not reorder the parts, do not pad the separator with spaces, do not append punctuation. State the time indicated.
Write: 6:13
